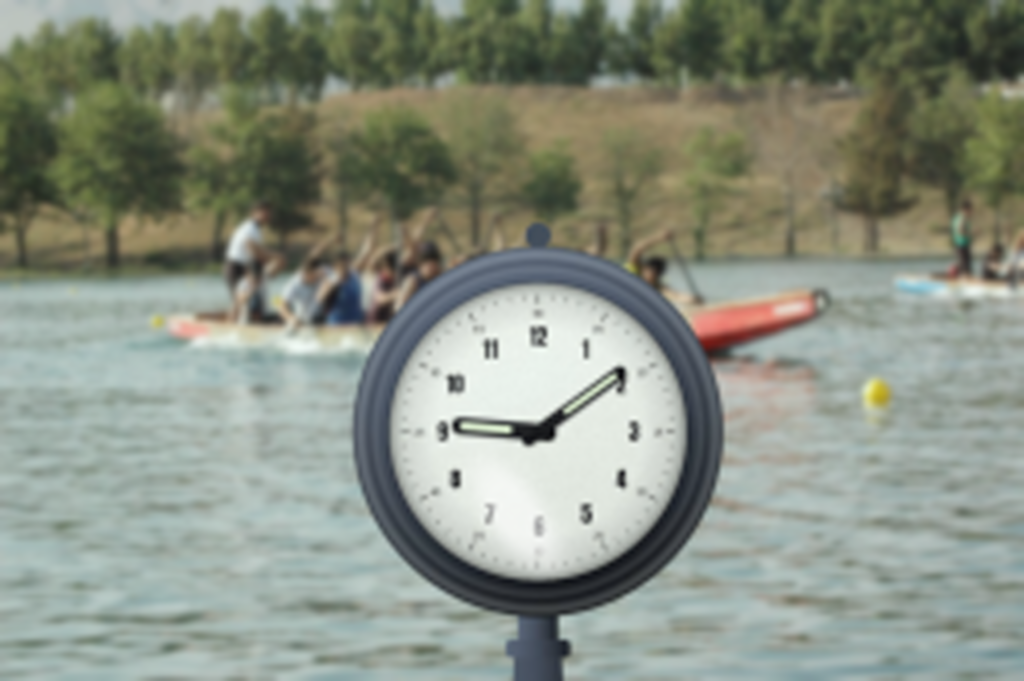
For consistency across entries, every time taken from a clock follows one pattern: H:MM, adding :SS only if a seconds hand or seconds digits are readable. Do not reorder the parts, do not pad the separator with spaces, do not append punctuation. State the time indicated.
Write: 9:09
